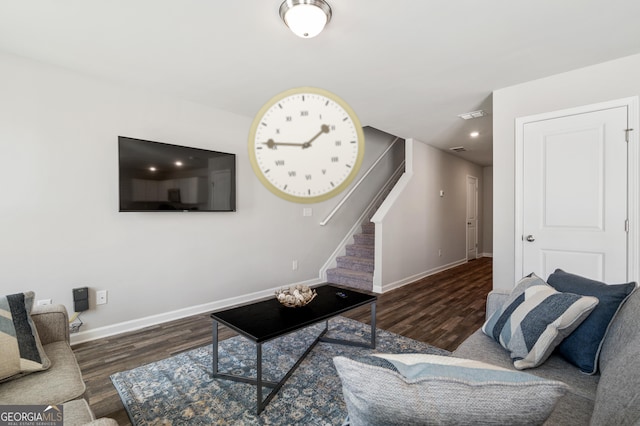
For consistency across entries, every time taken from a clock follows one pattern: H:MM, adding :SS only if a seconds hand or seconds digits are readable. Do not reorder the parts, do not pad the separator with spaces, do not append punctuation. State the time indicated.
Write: 1:46
